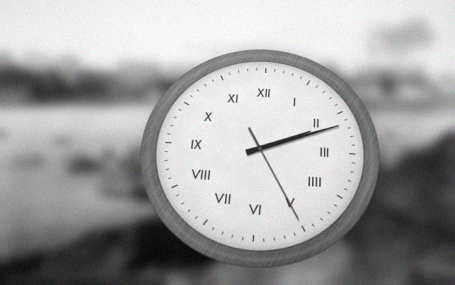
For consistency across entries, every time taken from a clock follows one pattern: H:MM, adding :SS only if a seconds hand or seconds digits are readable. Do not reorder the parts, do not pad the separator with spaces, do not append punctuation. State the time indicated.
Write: 2:11:25
